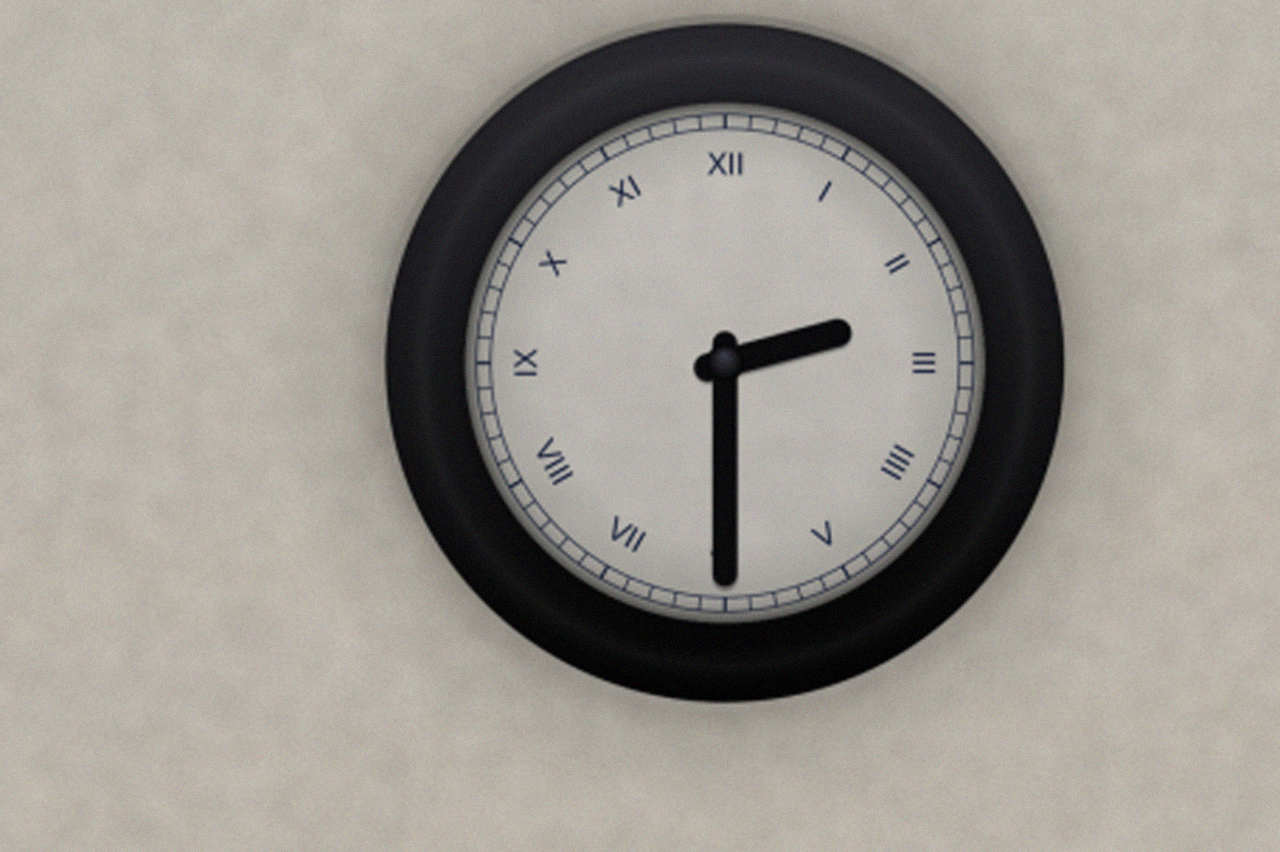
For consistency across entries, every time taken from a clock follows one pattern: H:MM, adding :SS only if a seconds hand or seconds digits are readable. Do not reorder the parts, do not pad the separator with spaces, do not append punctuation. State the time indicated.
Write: 2:30
